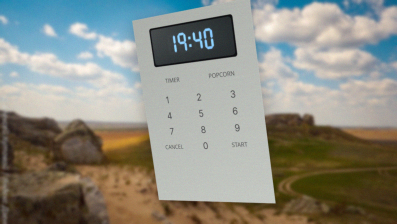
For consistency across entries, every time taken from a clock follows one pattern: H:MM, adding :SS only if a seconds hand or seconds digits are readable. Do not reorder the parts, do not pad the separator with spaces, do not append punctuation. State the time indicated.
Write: 19:40
